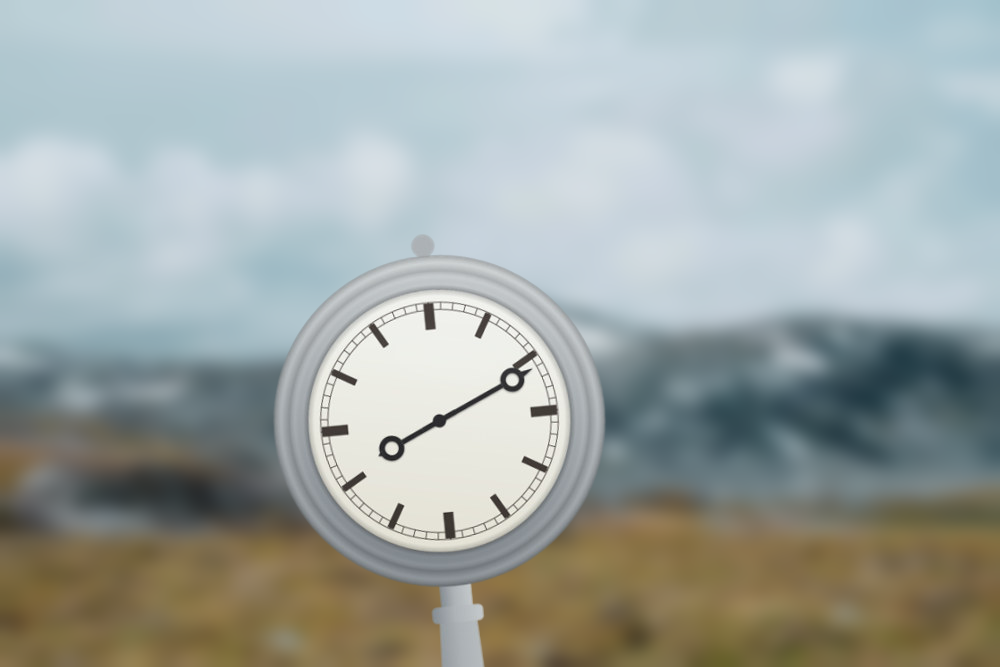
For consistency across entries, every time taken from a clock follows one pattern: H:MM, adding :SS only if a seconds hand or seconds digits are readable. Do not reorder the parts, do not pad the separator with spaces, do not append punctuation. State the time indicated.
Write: 8:11
